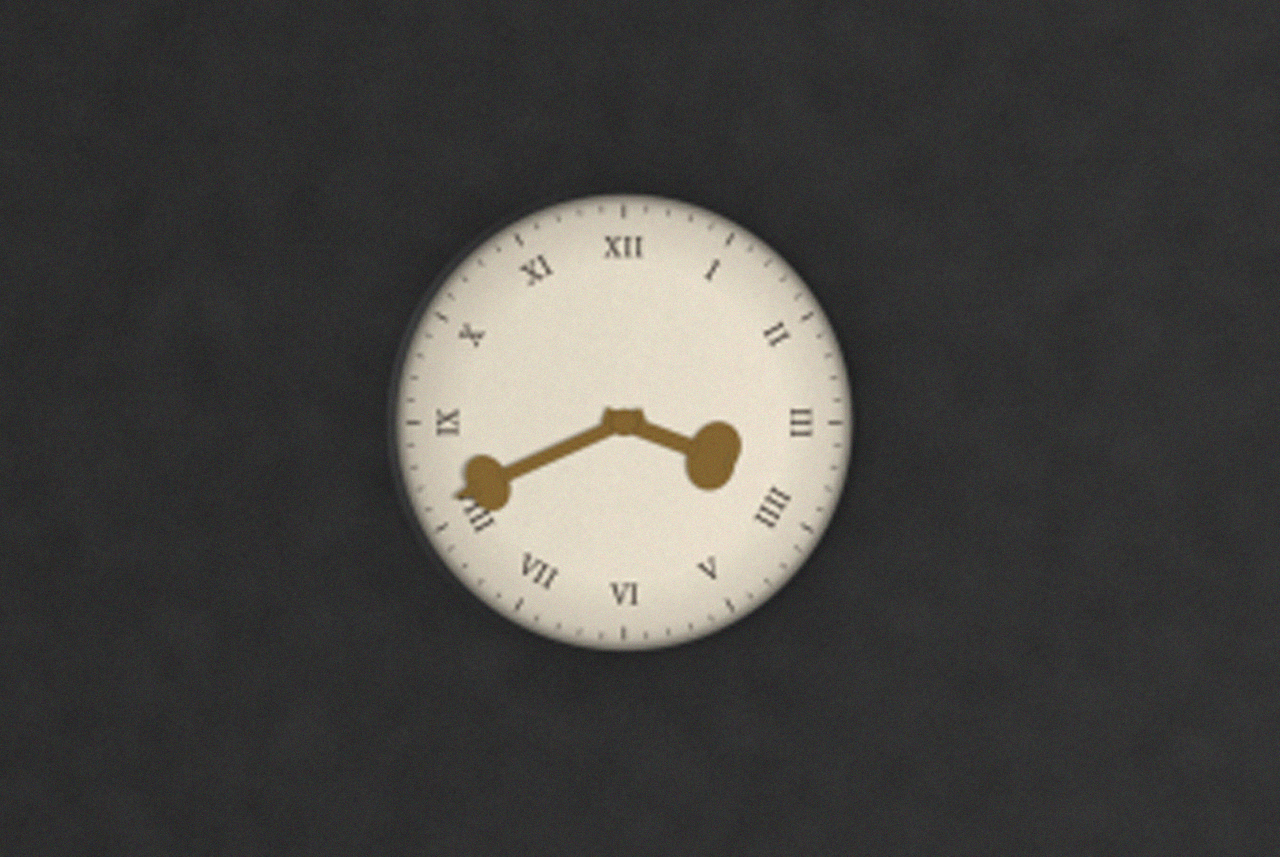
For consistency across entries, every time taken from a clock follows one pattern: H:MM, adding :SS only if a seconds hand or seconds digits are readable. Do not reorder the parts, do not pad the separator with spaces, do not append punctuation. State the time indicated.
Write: 3:41
